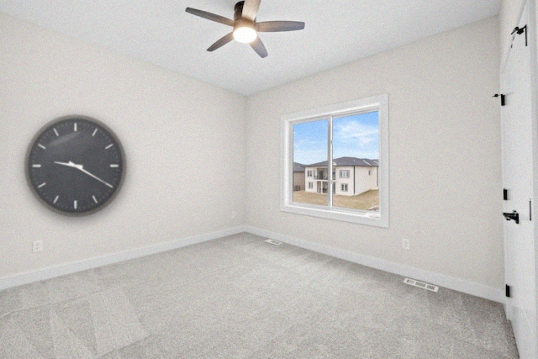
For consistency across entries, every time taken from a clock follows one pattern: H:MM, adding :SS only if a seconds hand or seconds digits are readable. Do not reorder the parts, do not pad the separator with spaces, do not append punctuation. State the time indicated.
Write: 9:20
